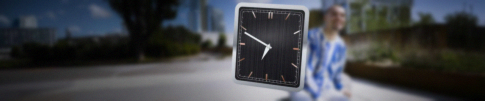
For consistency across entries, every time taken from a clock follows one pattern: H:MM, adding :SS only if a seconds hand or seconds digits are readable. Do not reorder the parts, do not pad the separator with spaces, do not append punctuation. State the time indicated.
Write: 6:49
